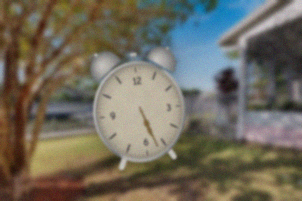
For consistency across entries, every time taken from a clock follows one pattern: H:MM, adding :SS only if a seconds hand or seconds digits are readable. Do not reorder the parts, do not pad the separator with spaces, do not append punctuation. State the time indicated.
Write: 5:27
